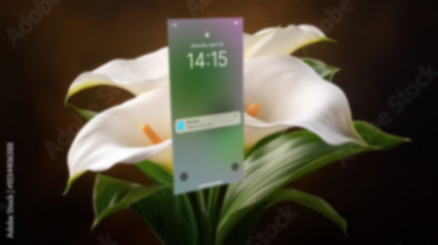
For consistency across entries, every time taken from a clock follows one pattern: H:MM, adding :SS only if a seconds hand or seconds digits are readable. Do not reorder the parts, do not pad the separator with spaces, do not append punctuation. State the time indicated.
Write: 14:15
